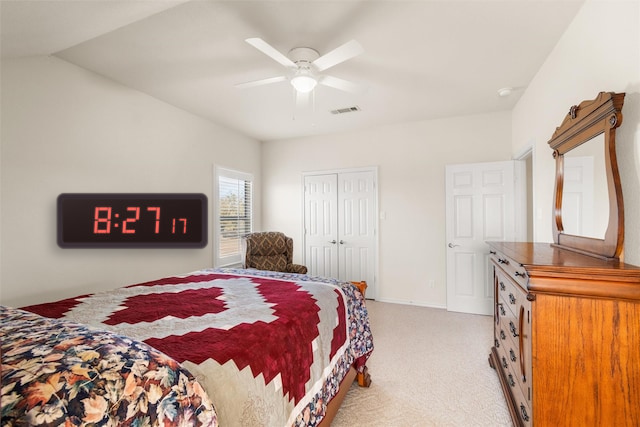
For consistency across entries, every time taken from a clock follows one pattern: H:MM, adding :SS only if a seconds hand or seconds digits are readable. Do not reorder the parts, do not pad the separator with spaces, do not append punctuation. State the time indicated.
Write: 8:27:17
